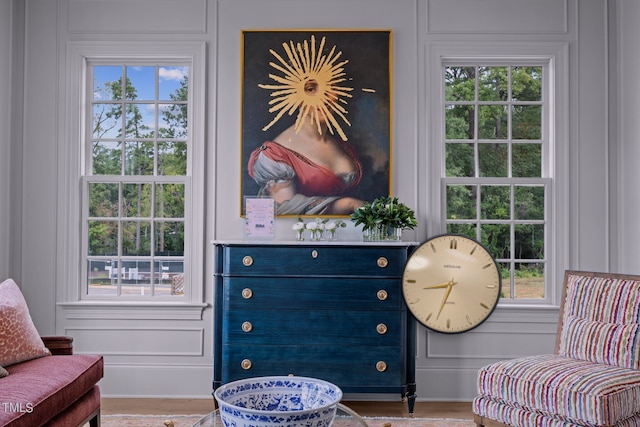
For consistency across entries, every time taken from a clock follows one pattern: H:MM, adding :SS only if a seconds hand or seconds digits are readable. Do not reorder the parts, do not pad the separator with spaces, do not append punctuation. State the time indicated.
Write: 8:33
